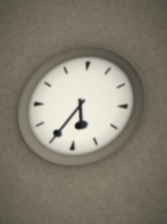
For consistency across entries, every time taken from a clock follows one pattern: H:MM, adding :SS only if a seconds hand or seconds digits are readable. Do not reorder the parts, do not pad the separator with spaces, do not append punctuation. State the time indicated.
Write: 5:35
